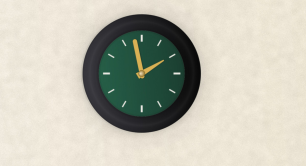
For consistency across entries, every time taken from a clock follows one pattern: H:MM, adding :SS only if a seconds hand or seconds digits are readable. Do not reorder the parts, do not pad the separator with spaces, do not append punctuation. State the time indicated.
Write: 1:58
